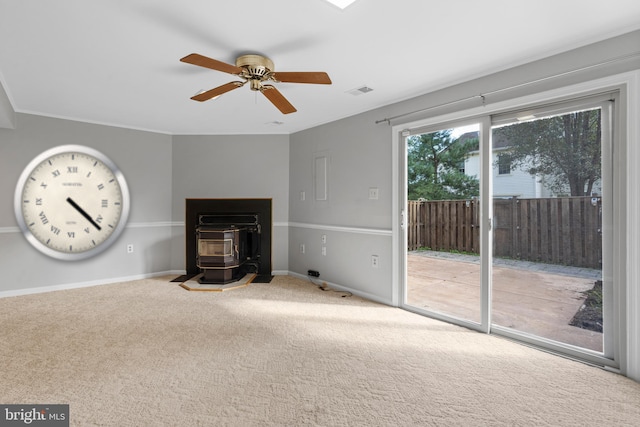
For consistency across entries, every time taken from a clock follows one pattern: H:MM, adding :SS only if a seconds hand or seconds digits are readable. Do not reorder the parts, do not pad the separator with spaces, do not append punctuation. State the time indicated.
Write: 4:22
